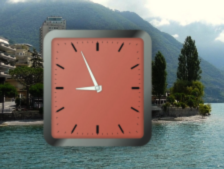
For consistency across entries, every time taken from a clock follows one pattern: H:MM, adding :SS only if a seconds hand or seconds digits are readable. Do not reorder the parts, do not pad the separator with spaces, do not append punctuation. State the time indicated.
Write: 8:56
